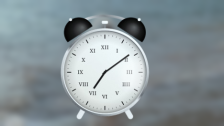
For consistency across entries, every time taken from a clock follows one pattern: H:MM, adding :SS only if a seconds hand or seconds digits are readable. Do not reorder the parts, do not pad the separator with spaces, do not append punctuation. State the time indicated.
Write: 7:09
